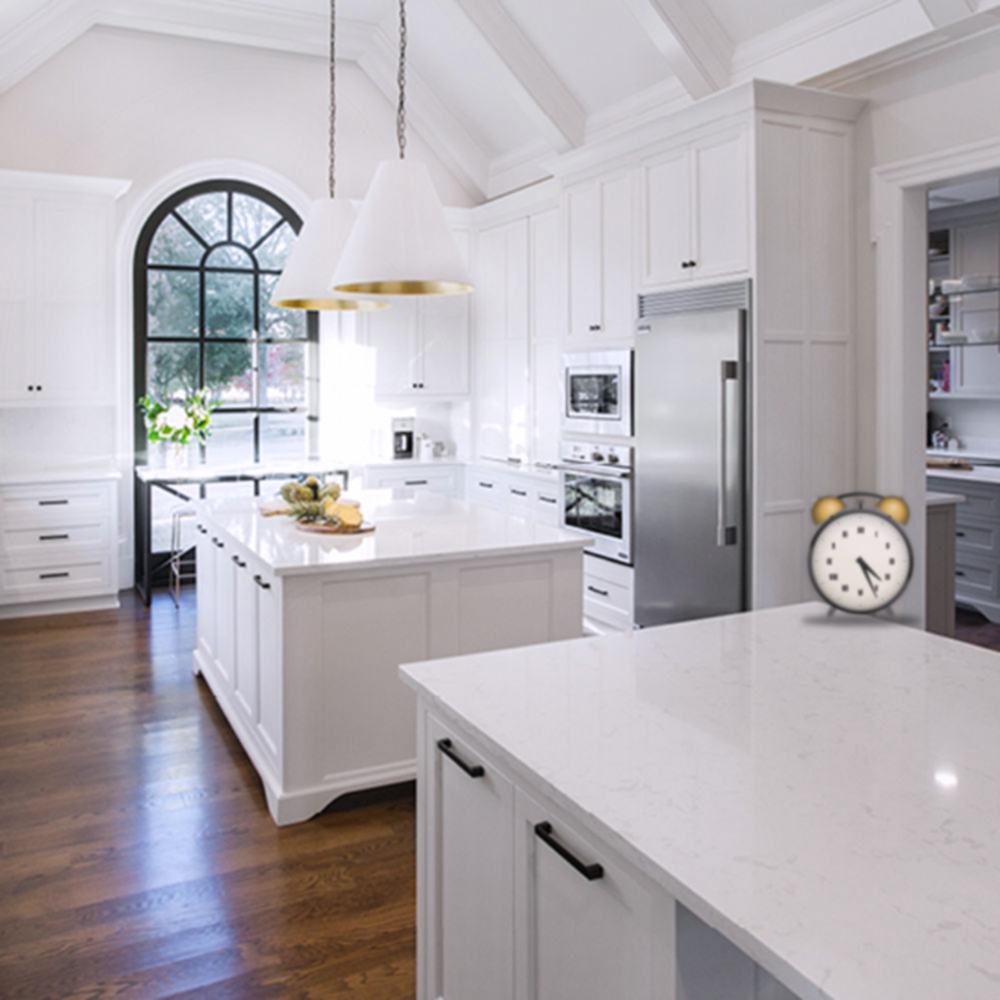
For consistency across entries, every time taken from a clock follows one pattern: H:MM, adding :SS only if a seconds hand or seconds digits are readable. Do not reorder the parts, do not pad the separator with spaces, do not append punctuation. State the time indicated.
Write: 4:26
